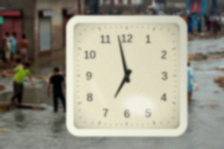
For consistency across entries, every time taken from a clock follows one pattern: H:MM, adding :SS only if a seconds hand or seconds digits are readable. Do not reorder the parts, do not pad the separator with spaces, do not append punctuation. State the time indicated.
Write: 6:58
